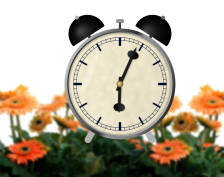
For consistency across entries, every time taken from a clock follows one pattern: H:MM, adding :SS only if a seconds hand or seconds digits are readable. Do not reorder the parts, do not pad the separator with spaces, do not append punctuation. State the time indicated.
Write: 6:04
